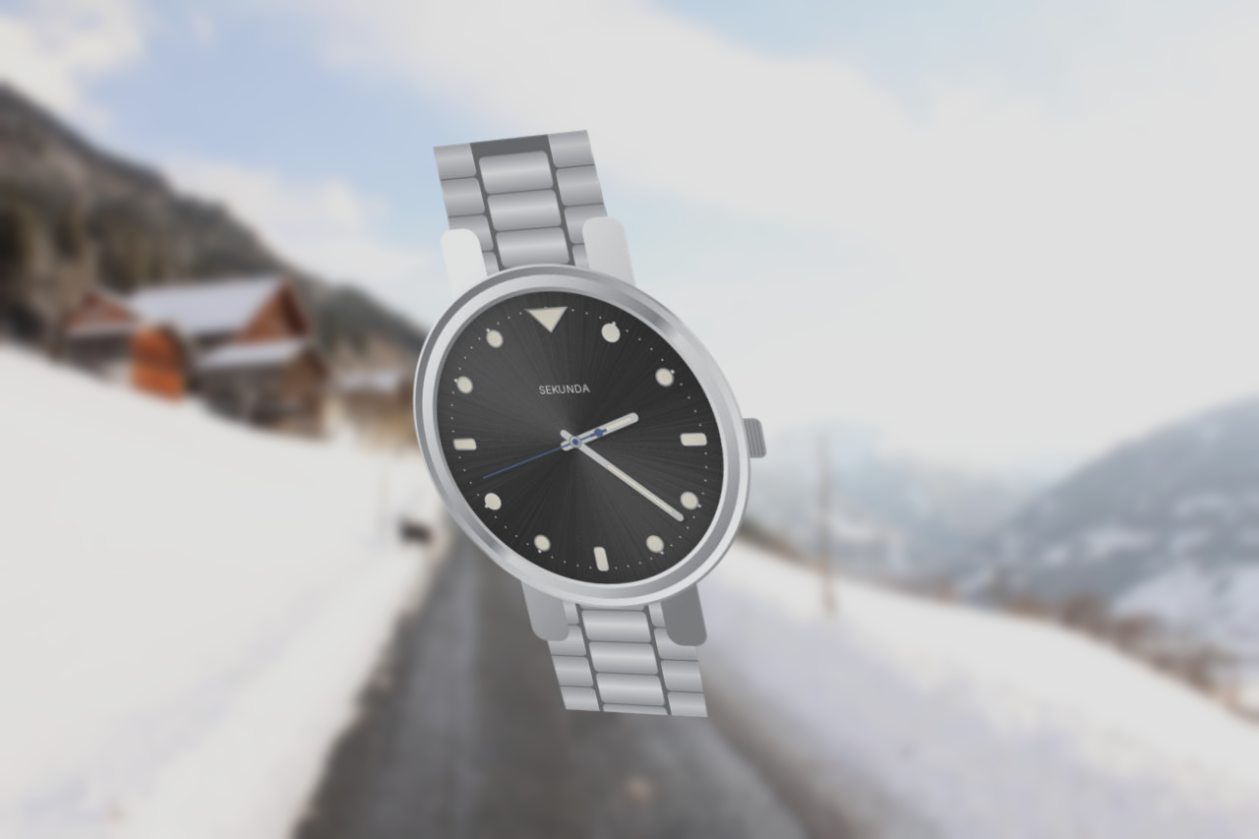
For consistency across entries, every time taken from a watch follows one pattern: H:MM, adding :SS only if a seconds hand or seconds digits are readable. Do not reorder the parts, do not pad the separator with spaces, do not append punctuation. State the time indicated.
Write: 2:21:42
